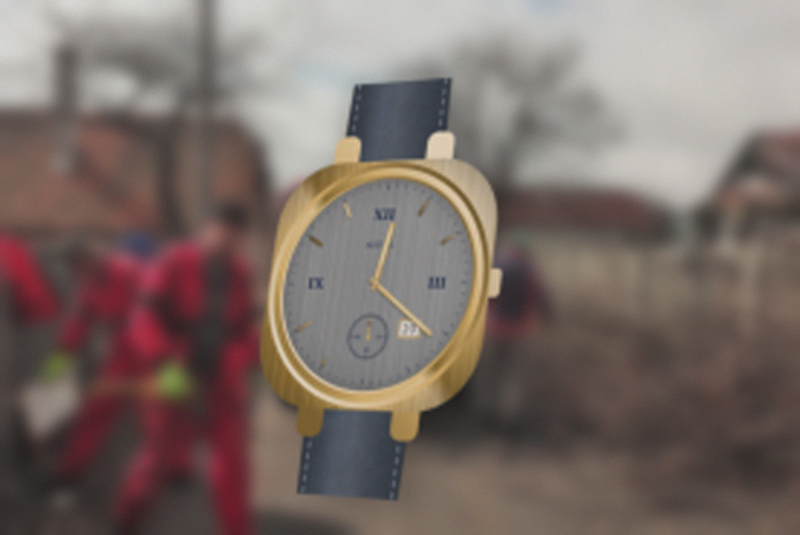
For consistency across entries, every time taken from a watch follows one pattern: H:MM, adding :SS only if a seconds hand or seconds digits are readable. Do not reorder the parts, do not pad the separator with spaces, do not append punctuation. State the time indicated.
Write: 12:21
